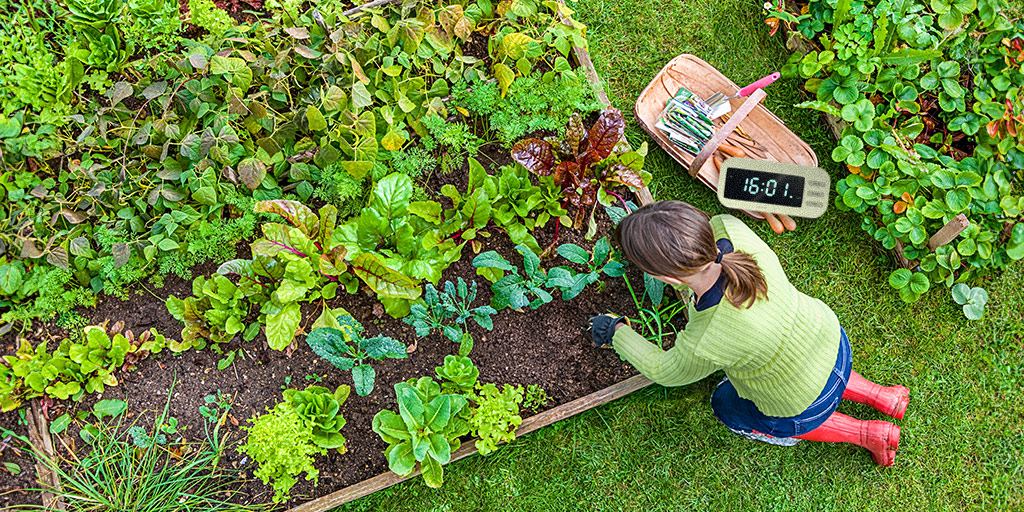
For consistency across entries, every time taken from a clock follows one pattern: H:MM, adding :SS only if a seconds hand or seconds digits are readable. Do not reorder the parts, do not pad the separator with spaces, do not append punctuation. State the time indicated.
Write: 16:01
